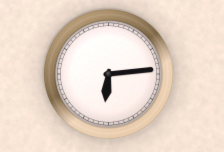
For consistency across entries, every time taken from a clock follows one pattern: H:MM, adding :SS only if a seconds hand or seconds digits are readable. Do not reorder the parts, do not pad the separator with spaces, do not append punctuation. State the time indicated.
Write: 6:14
